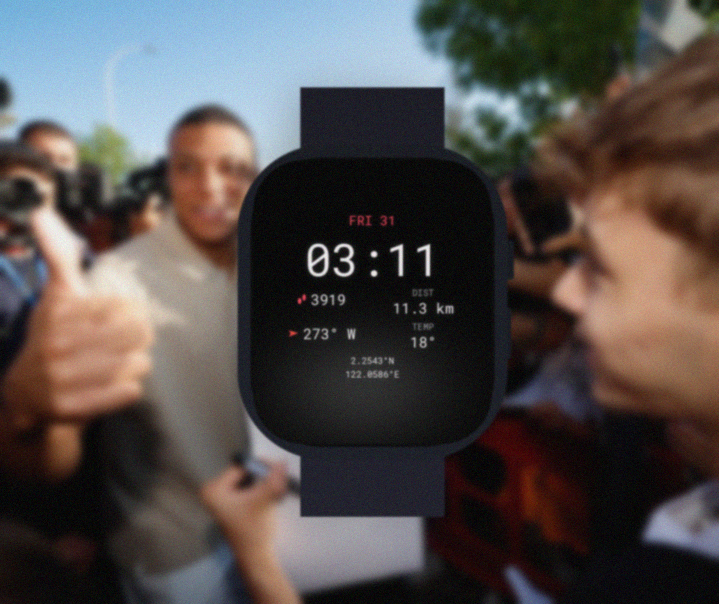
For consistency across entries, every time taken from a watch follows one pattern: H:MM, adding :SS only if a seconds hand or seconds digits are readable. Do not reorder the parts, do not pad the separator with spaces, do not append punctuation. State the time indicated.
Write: 3:11
